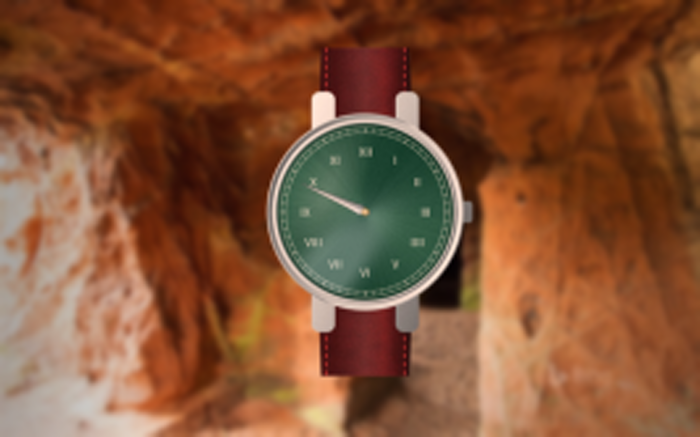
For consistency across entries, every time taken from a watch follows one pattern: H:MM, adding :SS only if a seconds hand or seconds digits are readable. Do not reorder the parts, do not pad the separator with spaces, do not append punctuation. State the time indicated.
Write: 9:49
